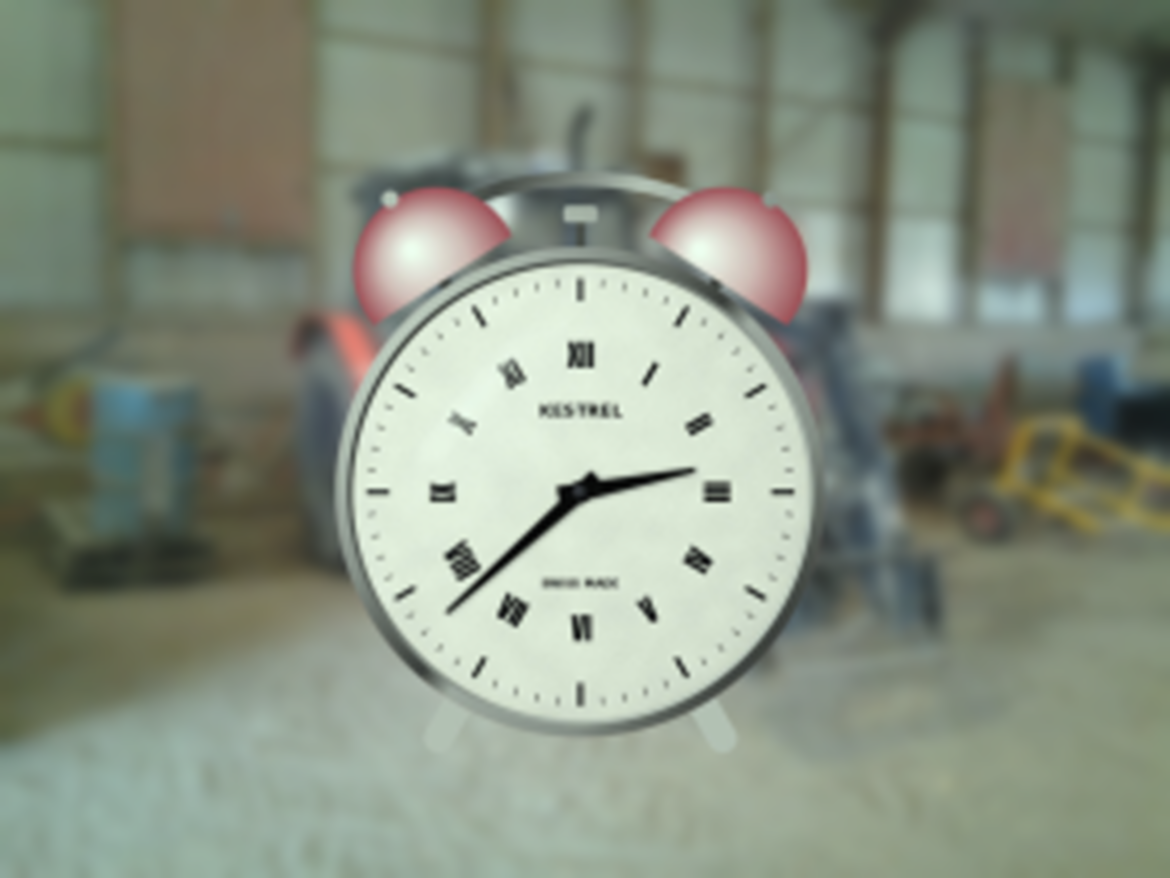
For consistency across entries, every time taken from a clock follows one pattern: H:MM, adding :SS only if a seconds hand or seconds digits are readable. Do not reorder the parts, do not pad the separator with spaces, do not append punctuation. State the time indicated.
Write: 2:38
